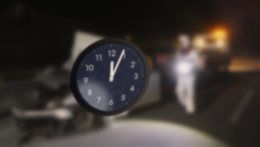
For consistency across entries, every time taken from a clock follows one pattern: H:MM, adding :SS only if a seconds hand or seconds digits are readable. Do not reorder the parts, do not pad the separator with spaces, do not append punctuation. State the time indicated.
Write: 12:04
